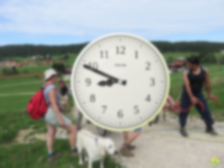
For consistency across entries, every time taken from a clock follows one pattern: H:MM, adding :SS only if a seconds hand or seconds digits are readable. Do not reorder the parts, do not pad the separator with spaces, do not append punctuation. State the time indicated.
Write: 8:49
